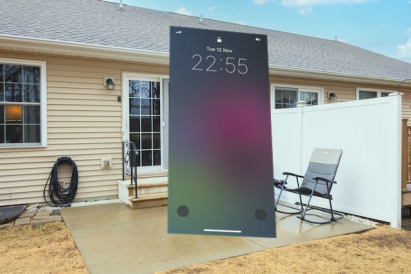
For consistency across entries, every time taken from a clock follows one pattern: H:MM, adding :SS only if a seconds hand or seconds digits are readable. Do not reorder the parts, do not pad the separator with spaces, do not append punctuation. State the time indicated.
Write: 22:55
